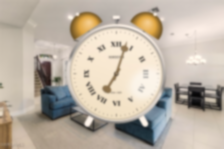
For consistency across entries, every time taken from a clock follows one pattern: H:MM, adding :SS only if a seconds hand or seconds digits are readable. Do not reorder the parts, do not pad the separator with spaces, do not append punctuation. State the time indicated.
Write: 7:03
